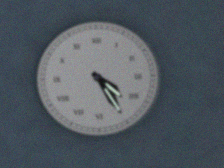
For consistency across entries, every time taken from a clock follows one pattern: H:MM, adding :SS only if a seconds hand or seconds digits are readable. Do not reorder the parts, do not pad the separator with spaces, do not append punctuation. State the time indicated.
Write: 4:25
